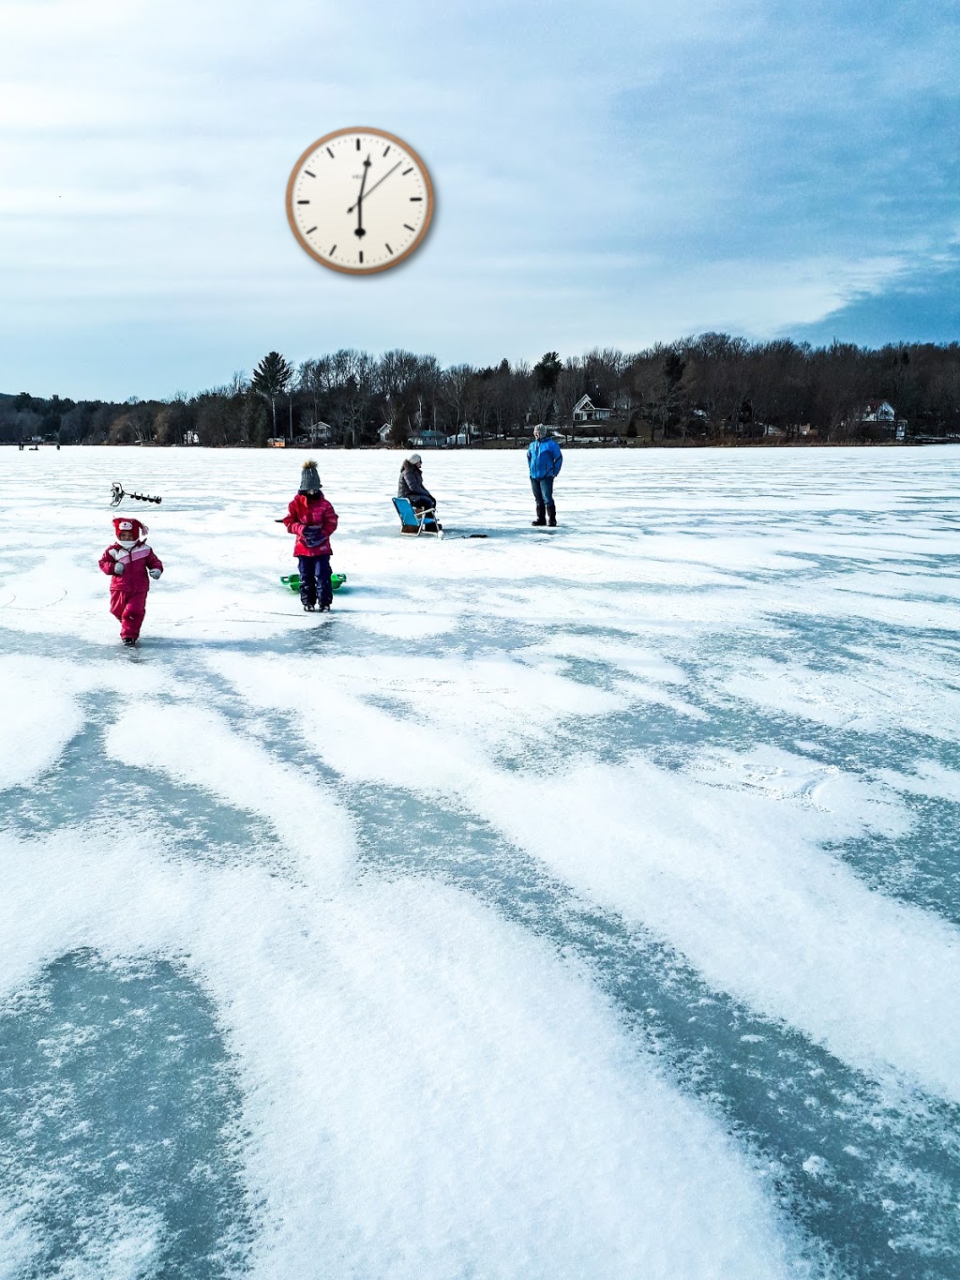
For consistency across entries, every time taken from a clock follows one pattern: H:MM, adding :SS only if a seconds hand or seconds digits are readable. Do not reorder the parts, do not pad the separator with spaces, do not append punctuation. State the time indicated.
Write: 6:02:08
